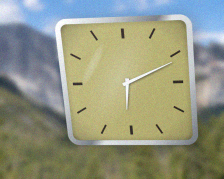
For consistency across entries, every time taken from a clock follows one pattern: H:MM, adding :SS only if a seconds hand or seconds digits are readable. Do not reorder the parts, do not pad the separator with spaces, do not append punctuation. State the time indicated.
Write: 6:11
